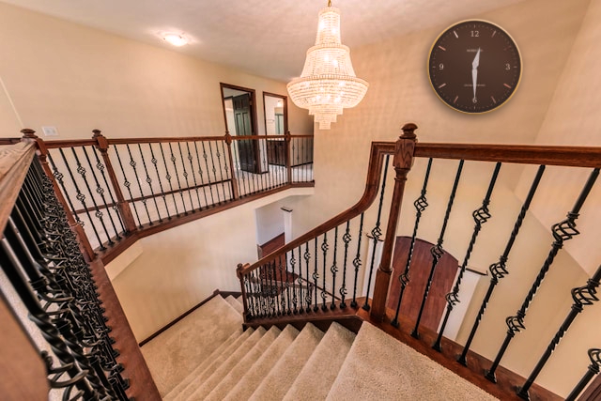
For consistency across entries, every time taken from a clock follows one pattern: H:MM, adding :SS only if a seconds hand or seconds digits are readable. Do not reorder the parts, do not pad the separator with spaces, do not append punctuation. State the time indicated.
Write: 12:30
